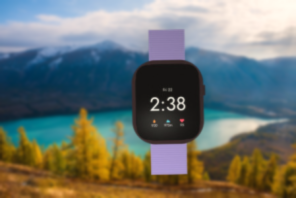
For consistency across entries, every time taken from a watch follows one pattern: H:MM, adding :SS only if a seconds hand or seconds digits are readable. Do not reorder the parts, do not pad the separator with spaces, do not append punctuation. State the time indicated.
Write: 2:38
